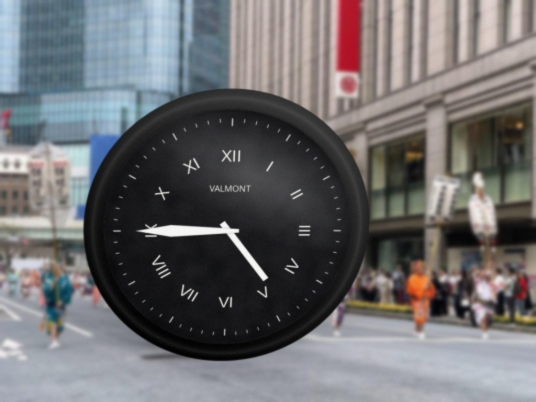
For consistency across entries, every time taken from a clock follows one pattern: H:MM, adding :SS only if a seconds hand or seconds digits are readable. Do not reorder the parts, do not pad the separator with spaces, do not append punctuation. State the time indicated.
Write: 4:45
